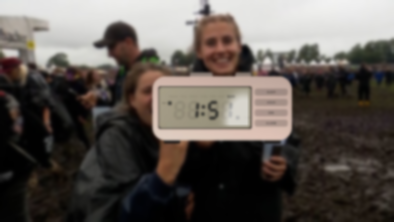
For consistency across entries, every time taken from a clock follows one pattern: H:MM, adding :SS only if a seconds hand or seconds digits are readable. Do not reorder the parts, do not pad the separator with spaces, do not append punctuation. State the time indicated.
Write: 1:51
